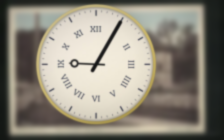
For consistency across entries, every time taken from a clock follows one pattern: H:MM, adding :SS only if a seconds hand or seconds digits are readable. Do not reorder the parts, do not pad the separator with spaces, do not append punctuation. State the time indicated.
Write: 9:05
